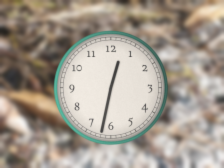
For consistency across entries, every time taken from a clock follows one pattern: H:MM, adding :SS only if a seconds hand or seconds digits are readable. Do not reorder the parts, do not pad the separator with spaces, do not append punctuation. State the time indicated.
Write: 12:32
